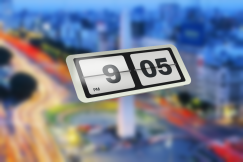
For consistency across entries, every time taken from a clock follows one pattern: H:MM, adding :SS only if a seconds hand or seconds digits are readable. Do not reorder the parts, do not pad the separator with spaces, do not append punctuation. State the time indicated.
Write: 9:05
